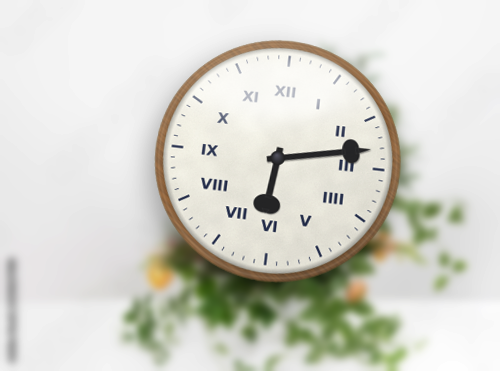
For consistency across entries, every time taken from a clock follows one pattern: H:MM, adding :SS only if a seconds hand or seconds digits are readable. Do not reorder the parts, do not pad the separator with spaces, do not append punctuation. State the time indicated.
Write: 6:13
